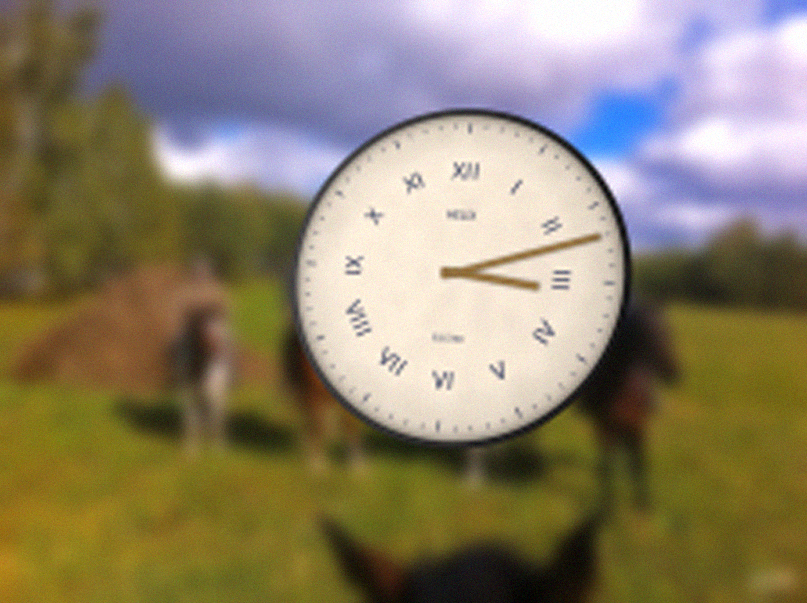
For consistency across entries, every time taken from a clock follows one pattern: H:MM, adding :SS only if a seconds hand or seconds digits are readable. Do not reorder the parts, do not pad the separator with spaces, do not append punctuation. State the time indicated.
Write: 3:12
